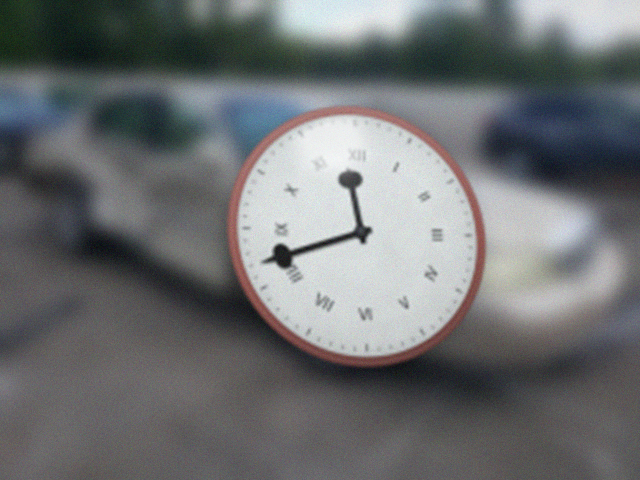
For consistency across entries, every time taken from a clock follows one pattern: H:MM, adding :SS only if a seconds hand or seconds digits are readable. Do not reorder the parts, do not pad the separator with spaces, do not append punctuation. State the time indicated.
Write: 11:42
